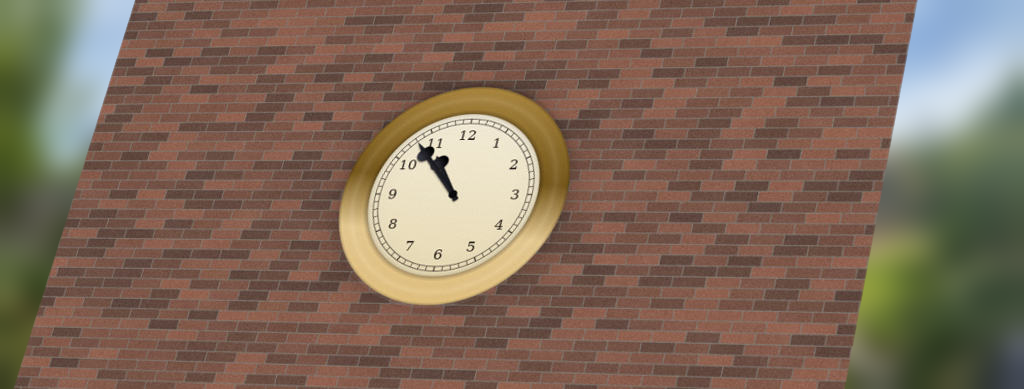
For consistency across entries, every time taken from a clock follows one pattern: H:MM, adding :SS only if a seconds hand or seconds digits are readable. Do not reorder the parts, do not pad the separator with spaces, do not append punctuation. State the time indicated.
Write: 10:53
